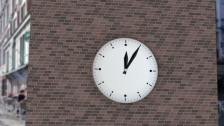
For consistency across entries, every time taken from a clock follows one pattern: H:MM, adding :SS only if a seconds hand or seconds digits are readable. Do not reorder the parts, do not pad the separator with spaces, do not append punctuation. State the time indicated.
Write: 12:05
